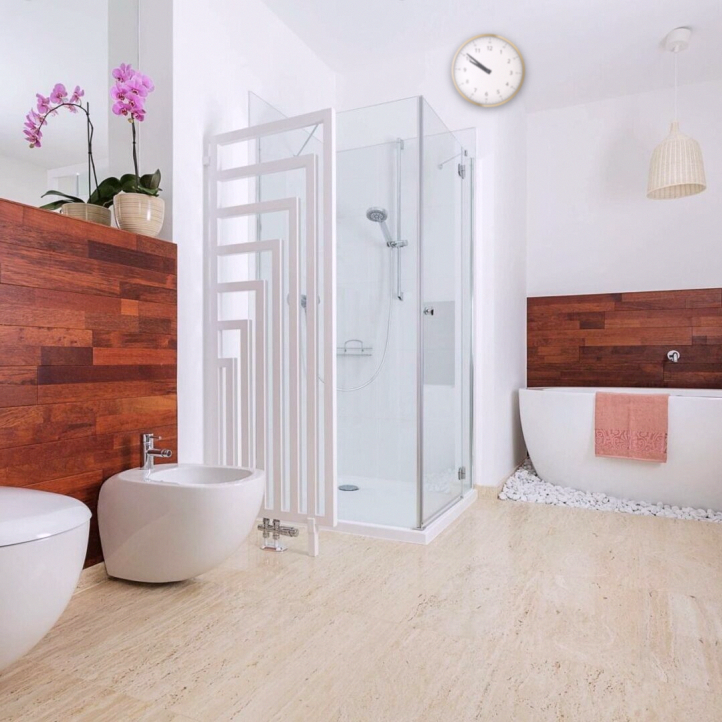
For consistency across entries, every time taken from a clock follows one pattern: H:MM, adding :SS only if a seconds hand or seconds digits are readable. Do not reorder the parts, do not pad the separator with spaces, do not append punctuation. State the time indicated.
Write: 9:51
